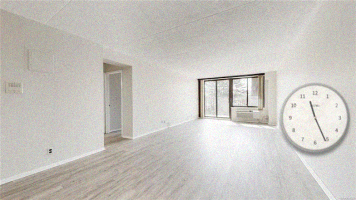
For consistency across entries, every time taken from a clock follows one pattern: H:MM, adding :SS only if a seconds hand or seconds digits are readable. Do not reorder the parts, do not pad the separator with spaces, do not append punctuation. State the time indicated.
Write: 11:26
